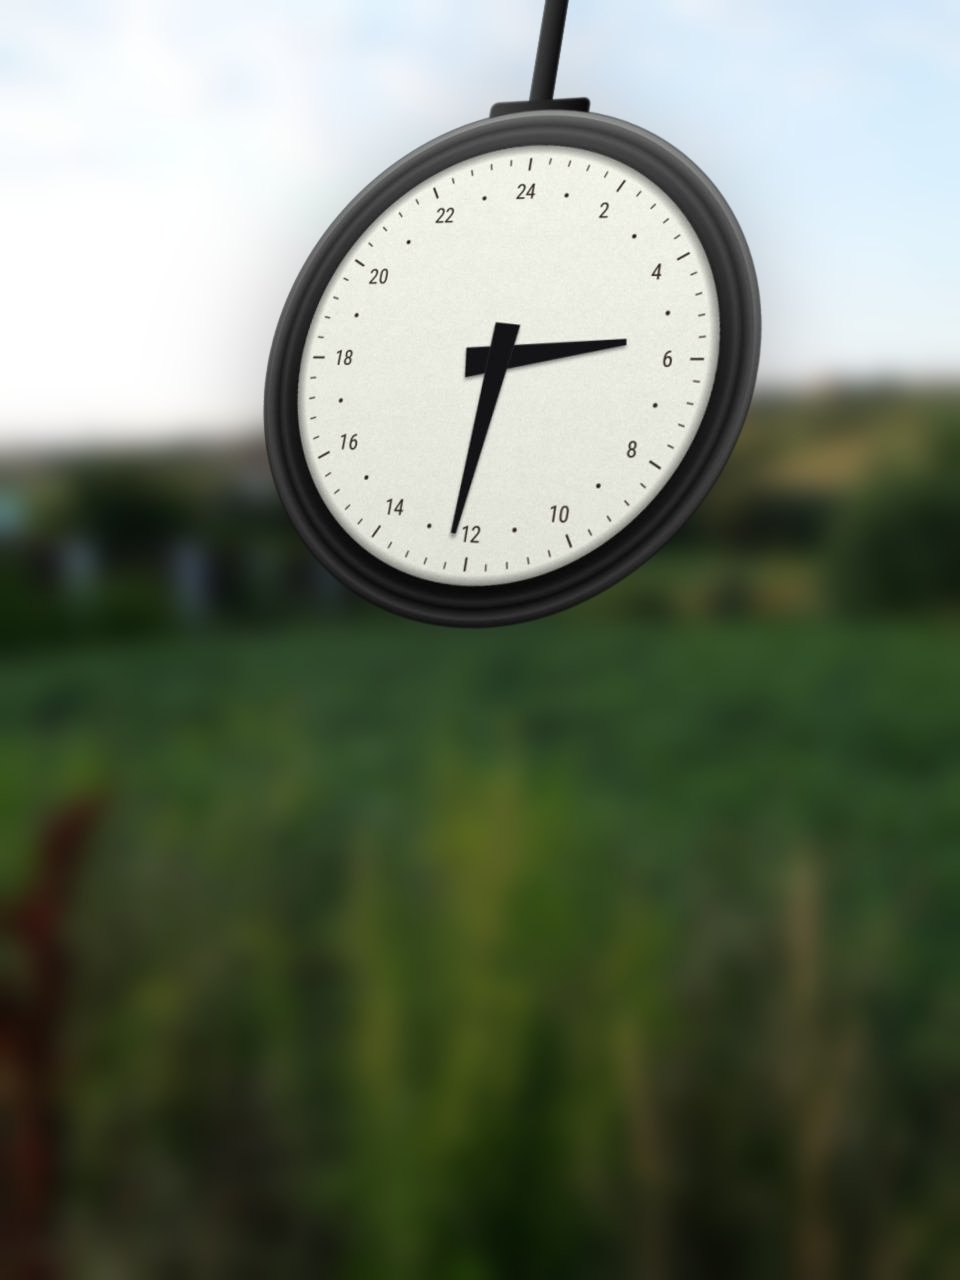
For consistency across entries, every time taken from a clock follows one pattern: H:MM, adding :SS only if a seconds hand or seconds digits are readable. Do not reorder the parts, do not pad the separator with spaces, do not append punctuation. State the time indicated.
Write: 5:31
